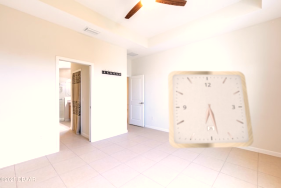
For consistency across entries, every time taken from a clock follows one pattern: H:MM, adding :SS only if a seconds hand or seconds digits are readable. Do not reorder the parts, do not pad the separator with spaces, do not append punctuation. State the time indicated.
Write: 6:28
